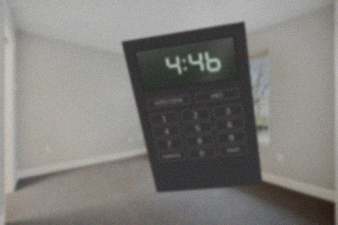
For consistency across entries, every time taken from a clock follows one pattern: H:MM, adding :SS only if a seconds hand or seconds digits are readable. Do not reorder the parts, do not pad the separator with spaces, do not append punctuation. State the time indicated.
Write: 4:46
